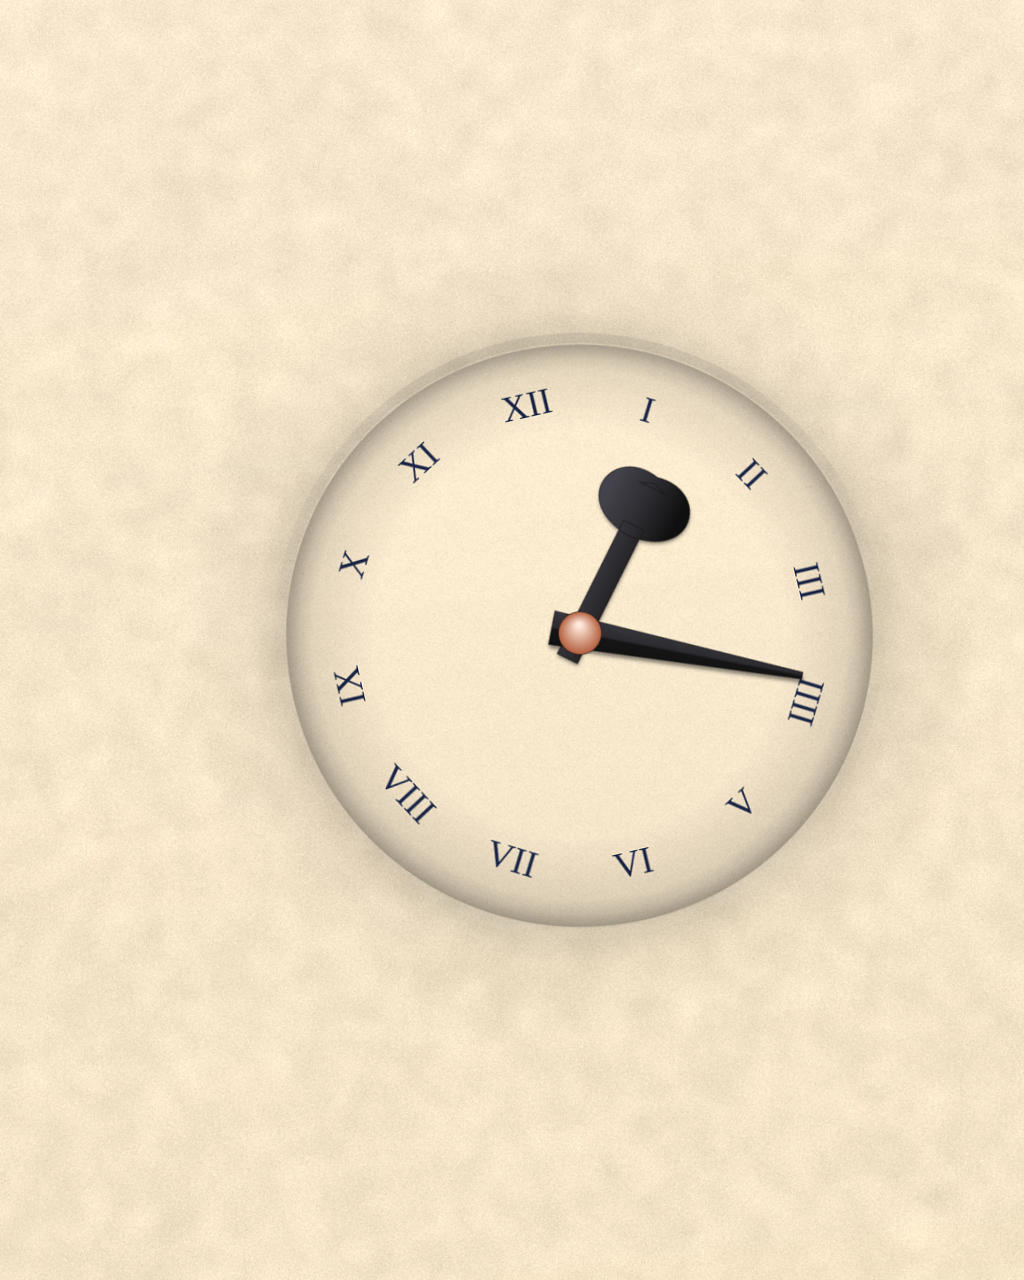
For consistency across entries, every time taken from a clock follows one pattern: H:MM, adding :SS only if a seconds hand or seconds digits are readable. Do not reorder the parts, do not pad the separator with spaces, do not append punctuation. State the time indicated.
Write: 1:19
